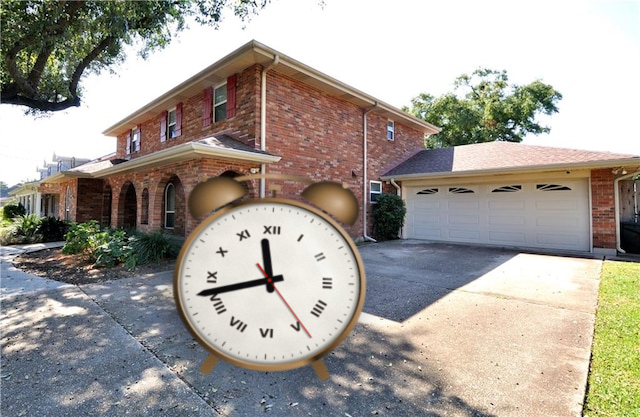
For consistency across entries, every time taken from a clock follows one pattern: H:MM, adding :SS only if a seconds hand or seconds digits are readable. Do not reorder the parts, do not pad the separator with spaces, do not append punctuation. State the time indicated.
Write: 11:42:24
